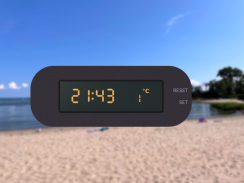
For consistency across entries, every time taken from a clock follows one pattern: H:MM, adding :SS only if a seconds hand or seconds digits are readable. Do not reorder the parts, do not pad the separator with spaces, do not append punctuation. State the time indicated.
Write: 21:43
